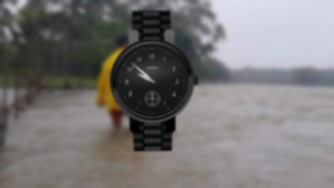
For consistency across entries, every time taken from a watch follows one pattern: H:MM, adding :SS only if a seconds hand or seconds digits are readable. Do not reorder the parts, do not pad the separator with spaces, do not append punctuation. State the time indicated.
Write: 9:52
